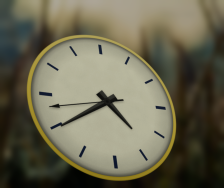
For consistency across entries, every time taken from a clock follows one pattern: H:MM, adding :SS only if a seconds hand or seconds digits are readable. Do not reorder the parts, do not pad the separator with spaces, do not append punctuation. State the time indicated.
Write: 4:39:43
